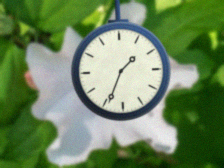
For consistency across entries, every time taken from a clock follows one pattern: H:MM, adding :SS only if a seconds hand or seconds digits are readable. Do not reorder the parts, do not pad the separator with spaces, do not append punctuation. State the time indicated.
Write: 1:34
